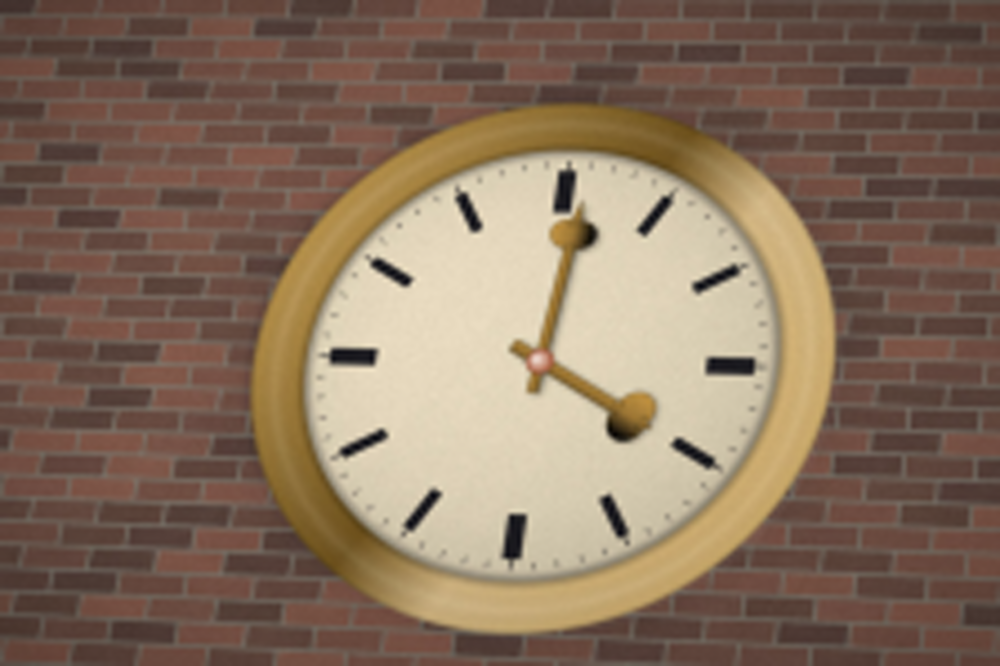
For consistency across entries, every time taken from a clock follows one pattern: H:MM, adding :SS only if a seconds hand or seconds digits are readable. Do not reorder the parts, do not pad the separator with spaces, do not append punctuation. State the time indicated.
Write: 4:01
